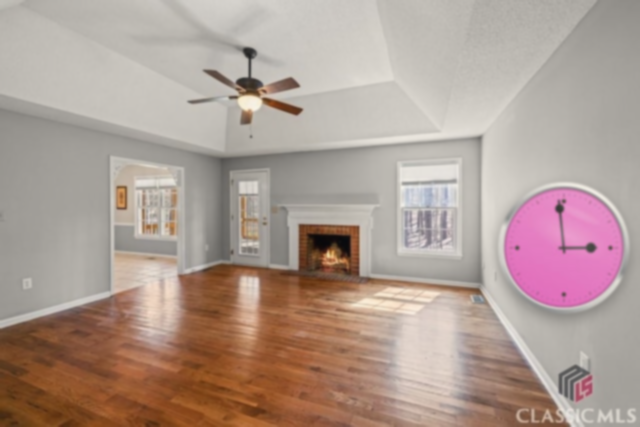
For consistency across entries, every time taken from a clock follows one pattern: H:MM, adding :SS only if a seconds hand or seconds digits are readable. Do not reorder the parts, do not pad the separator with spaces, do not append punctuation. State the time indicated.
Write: 2:59
